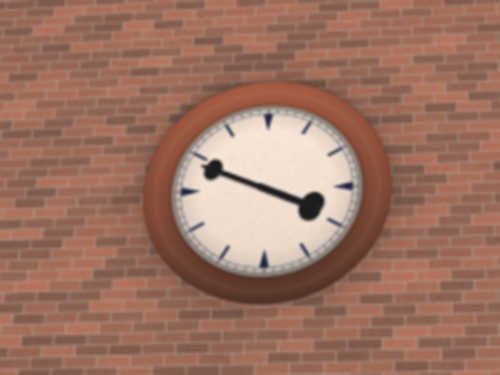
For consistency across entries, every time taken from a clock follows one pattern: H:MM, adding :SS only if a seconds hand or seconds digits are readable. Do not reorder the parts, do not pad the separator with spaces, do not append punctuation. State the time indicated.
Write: 3:49
